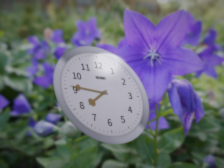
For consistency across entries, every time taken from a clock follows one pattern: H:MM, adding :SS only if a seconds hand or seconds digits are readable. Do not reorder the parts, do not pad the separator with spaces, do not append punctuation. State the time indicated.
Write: 7:46
